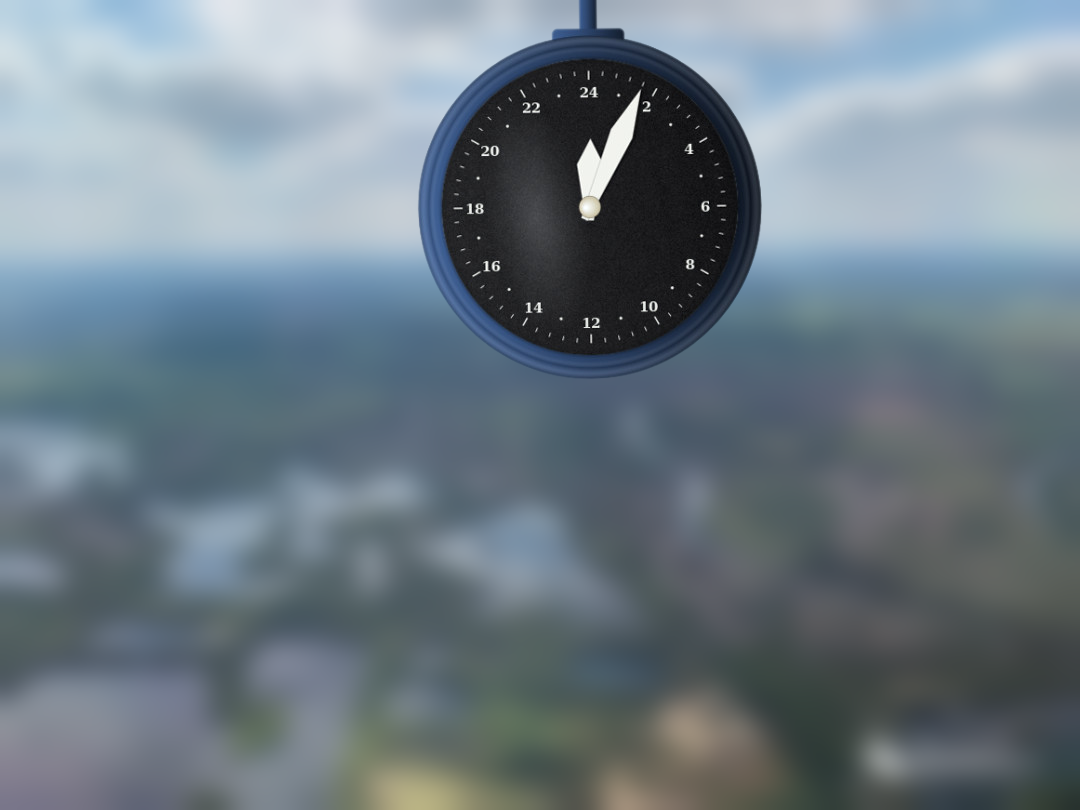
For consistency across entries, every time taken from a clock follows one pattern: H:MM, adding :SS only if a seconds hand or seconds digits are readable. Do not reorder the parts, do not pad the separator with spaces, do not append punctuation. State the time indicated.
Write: 0:04
